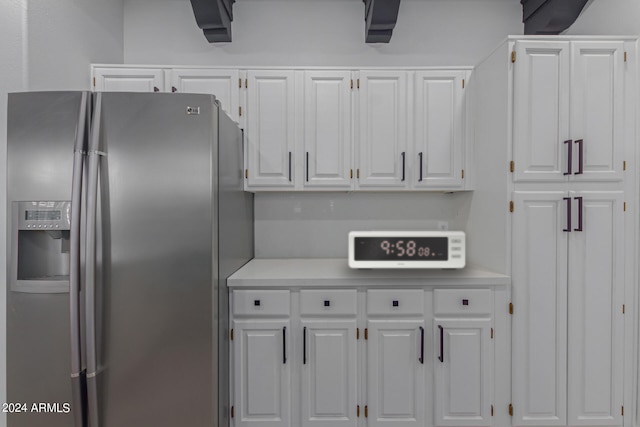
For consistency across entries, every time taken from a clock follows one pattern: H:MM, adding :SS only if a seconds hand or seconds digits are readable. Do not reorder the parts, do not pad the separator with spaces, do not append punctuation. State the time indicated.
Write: 9:58
